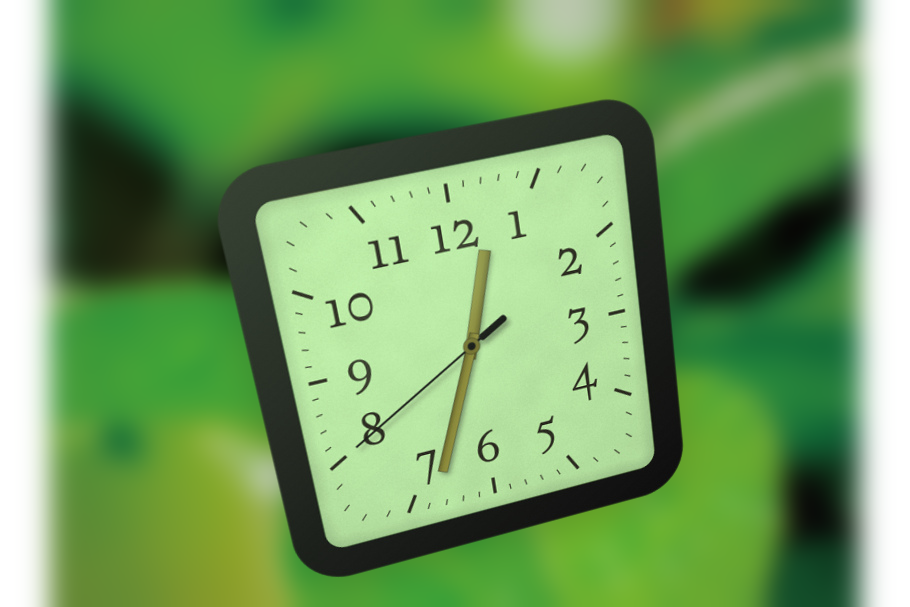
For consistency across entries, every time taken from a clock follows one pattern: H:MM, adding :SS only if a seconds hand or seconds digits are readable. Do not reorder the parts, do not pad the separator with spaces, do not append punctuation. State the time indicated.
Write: 12:33:40
